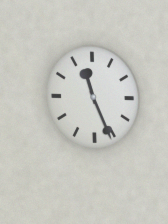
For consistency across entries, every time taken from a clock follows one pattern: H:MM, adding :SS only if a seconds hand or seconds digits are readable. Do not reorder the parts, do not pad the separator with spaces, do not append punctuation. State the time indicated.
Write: 11:26
